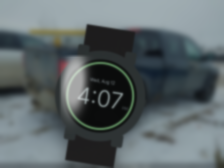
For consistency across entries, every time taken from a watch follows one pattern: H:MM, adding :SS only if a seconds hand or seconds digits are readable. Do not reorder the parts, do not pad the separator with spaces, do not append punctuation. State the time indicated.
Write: 4:07
